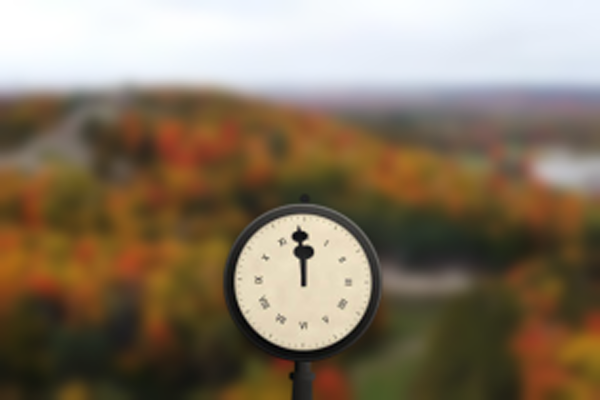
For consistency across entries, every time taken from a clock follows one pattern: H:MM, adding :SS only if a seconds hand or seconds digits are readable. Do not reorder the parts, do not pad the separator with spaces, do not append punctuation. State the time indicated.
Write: 11:59
